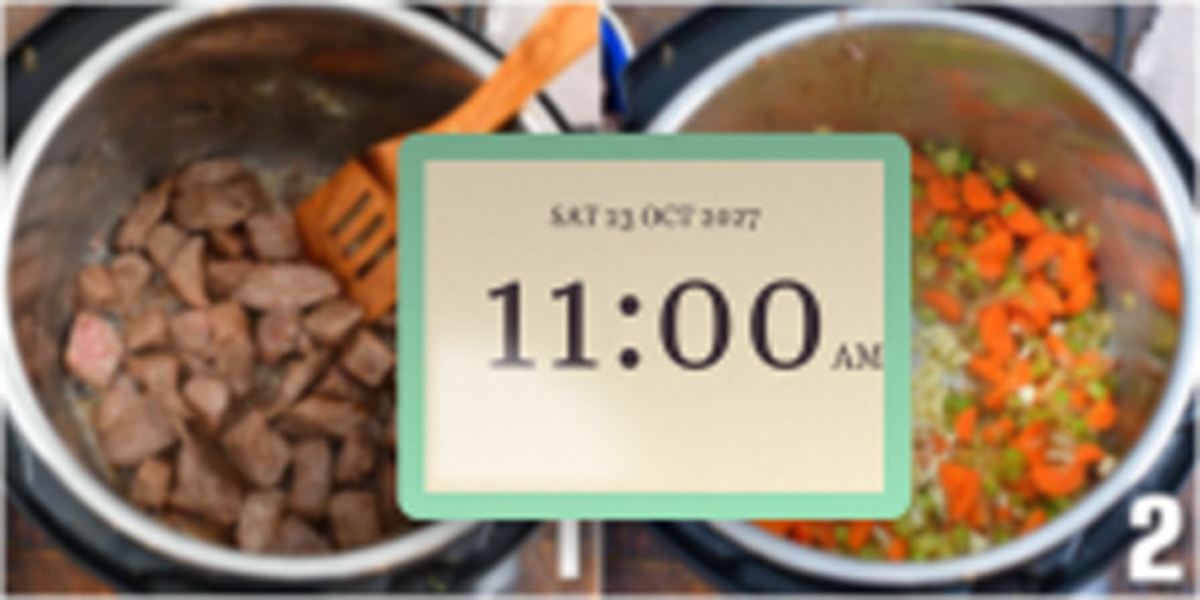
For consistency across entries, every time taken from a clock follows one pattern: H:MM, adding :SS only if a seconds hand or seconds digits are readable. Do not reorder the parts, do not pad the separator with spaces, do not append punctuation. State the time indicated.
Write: 11:00
